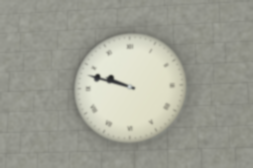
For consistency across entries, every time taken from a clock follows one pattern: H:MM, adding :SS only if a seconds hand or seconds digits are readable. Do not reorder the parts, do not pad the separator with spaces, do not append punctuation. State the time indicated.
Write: 9:48
